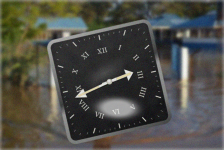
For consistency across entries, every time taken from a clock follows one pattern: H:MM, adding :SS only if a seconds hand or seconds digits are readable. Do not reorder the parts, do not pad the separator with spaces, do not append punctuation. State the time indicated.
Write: 2:43
